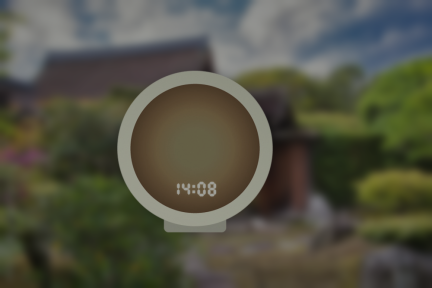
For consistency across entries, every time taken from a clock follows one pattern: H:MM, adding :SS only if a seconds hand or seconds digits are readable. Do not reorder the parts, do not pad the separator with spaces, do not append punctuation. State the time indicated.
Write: 14:08
